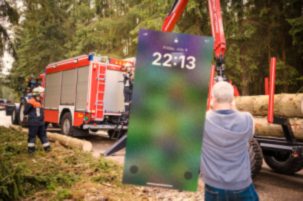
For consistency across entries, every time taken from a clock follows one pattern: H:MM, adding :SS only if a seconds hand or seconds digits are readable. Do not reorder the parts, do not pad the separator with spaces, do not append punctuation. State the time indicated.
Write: 22:13
